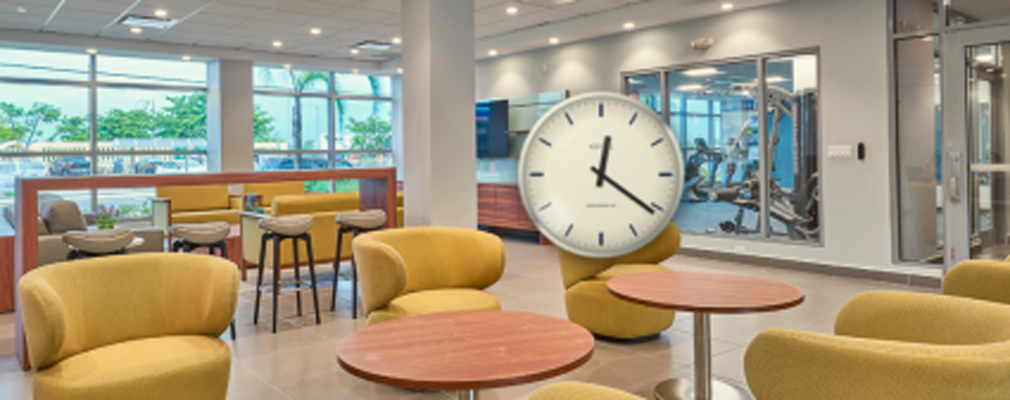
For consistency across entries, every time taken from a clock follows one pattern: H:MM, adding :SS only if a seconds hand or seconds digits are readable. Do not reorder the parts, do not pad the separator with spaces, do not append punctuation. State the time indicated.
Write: 12:21
